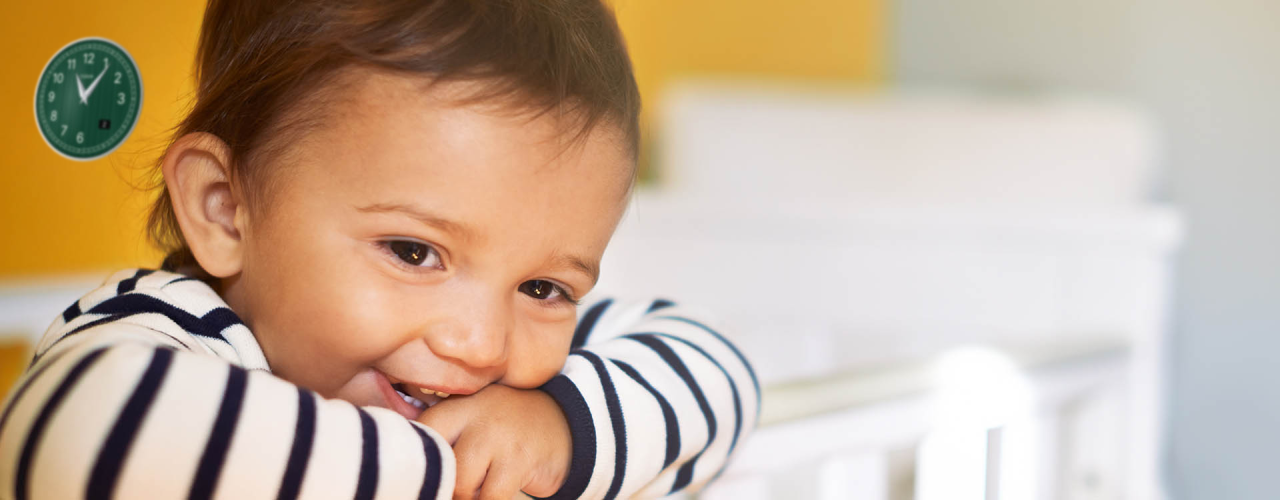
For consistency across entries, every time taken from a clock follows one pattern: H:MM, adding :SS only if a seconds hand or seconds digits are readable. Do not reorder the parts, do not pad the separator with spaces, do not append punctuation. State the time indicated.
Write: 11:06
